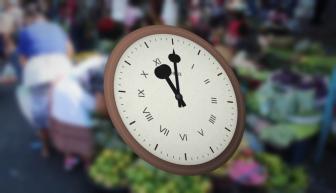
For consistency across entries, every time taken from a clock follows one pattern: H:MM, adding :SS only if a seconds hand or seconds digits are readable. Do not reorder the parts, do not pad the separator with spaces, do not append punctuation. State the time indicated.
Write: 11:00
